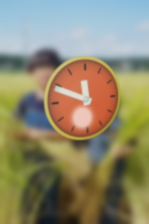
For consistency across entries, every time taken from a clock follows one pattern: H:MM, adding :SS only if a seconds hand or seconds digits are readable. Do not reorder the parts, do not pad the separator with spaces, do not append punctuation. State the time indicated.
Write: 11:49
